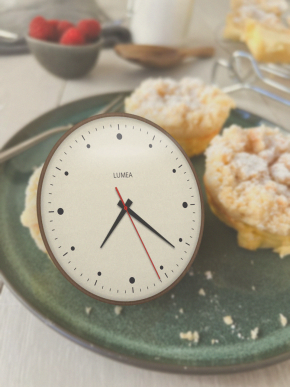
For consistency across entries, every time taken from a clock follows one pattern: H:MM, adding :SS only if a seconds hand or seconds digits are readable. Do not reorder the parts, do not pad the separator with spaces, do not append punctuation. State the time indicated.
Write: 7:21:26
